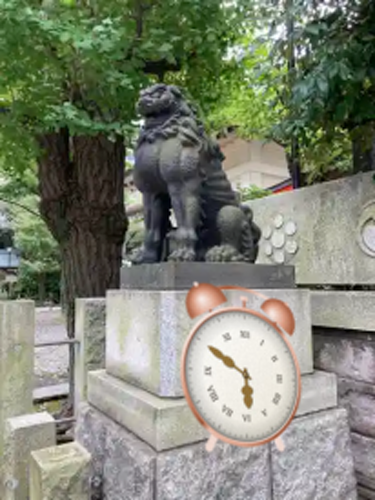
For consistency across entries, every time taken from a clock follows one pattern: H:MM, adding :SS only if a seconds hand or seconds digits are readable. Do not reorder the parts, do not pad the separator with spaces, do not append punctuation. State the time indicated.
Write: 5:50
